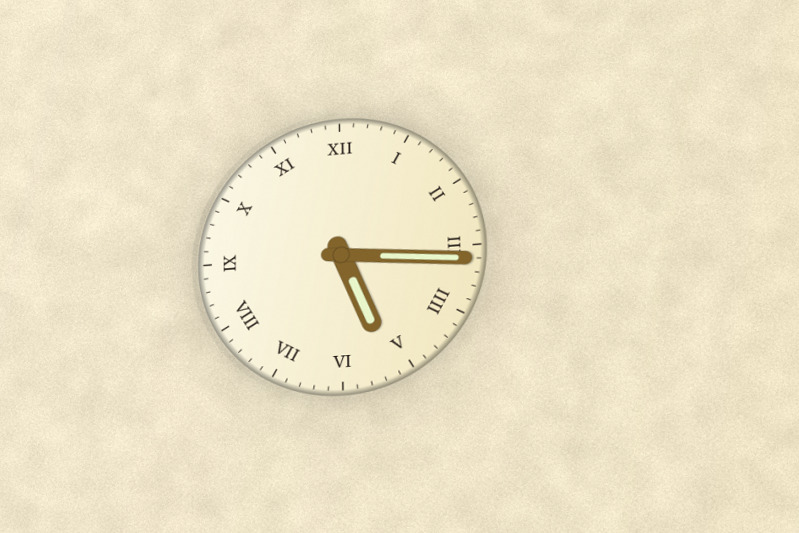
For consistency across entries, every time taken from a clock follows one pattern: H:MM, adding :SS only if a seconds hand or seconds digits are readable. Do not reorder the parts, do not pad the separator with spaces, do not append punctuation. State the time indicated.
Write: 5:16
